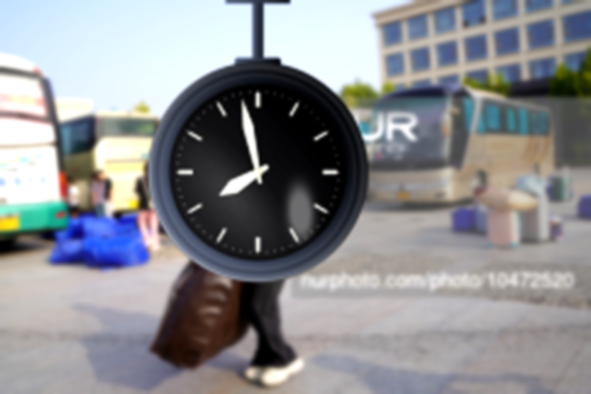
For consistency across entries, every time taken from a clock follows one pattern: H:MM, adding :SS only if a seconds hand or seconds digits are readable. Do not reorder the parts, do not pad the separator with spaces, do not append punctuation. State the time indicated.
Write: 7:58
